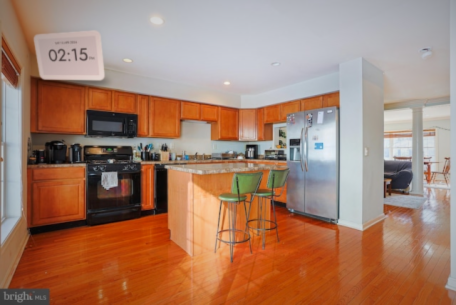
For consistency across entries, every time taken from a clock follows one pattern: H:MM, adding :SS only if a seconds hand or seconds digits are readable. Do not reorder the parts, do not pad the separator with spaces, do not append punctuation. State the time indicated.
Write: 2:15
